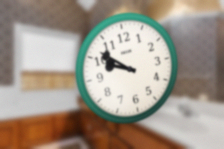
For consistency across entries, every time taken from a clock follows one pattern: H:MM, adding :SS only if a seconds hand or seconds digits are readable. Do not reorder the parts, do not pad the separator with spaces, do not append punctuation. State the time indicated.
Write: 9:52
